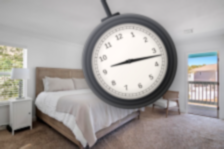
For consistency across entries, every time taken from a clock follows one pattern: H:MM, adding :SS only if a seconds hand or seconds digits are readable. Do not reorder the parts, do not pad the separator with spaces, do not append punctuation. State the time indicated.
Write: 9:17
